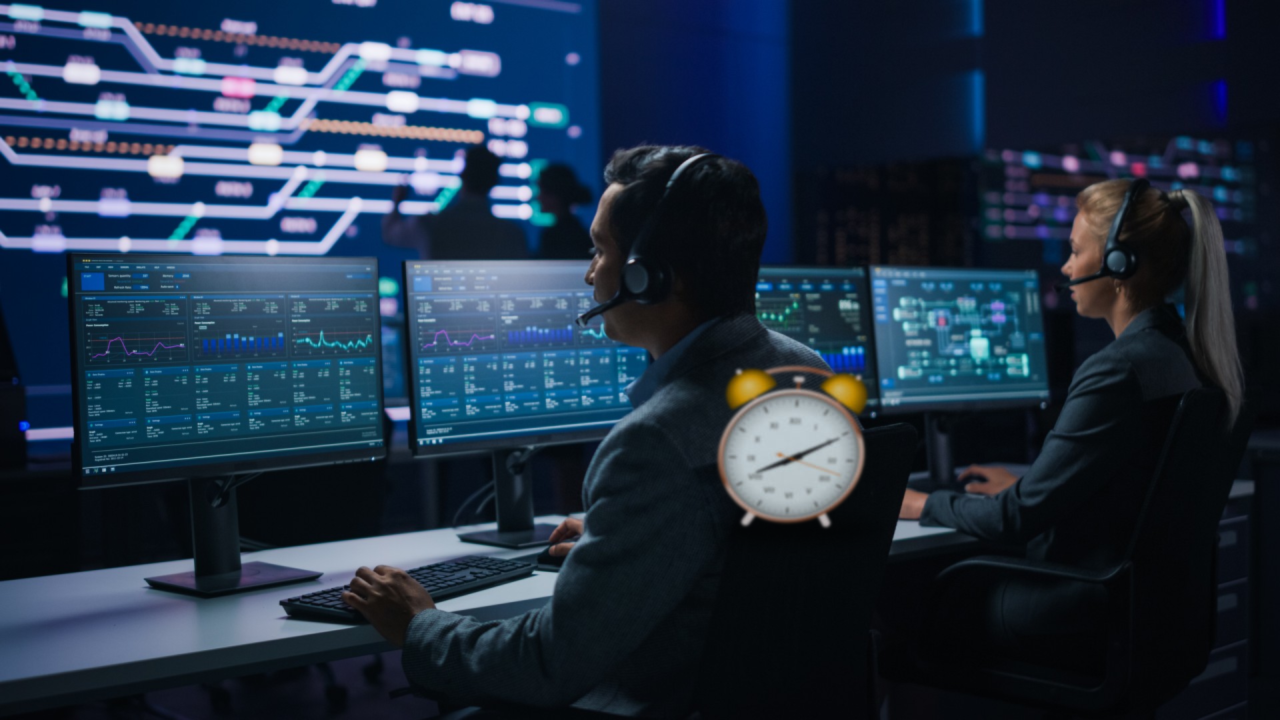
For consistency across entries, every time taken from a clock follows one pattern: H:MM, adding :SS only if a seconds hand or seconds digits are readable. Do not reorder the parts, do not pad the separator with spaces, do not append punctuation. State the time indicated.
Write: 8:10:18
